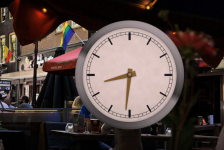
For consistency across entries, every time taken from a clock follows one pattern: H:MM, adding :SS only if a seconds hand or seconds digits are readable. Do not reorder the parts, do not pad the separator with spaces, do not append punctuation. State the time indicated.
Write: 8:31
